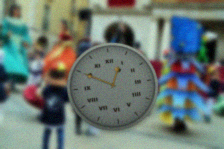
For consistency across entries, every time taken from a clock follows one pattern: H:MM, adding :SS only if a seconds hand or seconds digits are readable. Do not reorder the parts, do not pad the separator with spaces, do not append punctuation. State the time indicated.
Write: 12:50
